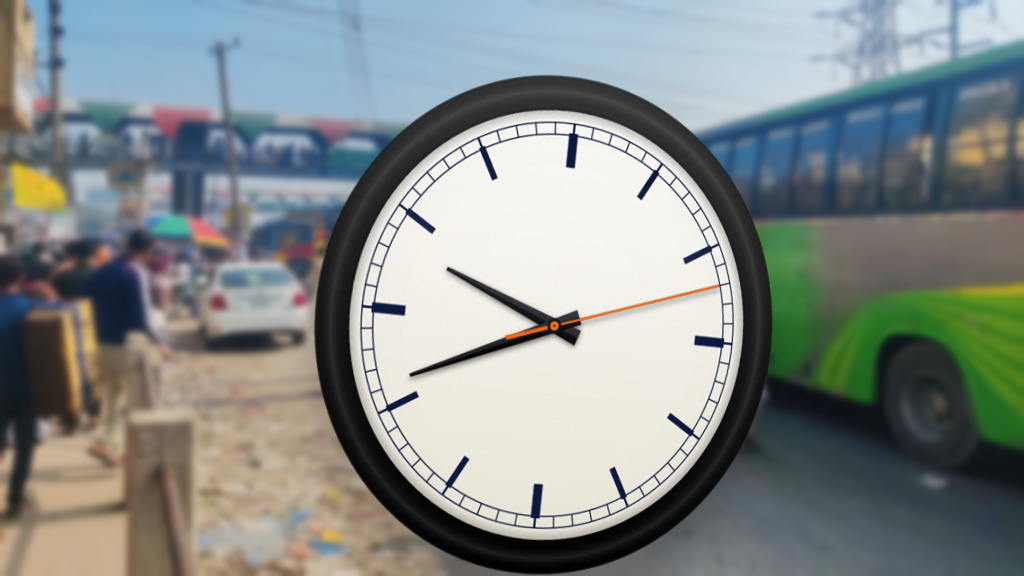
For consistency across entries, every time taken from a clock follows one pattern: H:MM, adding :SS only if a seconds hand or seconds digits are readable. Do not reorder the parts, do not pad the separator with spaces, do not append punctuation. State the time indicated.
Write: 9:41:12
